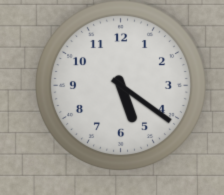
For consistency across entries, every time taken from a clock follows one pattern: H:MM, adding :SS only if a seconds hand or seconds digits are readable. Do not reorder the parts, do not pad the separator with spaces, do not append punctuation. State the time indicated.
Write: 5:21
